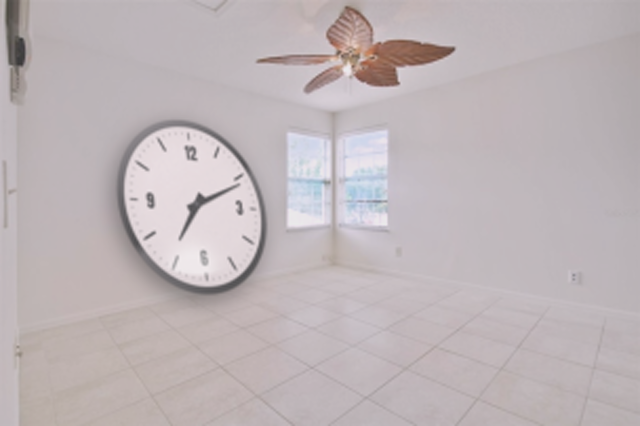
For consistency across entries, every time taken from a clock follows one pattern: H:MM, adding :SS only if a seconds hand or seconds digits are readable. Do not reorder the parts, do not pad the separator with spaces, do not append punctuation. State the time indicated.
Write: 7:11
